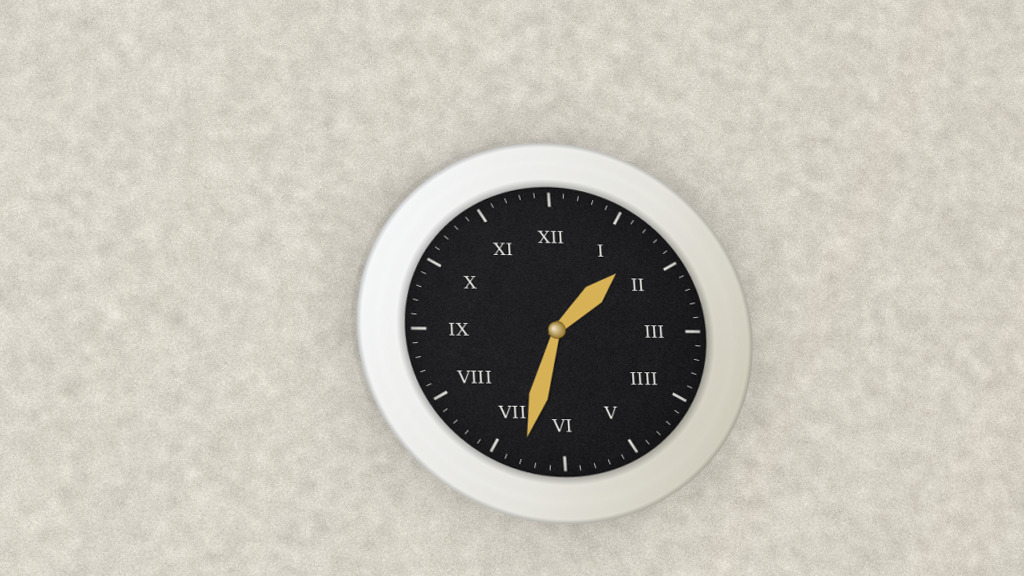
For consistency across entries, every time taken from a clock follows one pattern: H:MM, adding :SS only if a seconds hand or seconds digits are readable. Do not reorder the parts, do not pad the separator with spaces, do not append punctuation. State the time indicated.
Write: 1:33
